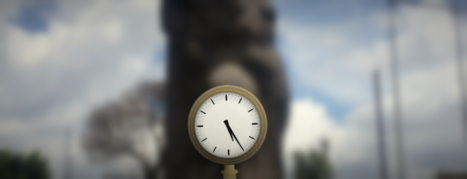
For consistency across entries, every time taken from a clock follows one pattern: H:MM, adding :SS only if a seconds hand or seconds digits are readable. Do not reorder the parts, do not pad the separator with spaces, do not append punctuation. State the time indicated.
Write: 5:25
